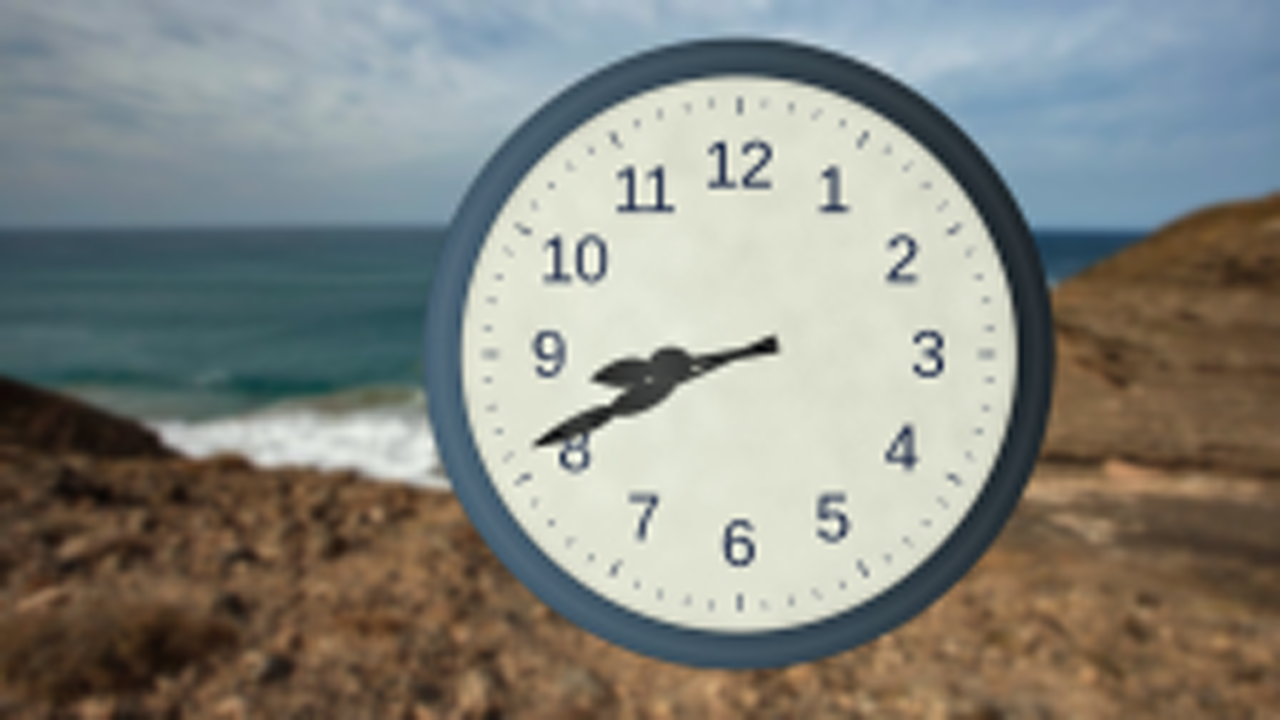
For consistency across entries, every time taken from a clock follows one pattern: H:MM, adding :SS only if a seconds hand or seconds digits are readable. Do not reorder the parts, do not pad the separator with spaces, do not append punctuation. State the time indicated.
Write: 8:41
